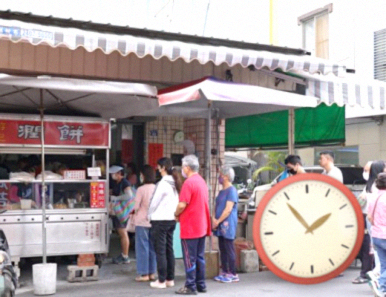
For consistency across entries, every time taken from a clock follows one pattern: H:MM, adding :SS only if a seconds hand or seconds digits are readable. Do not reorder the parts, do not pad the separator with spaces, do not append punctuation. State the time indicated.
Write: 1:54
